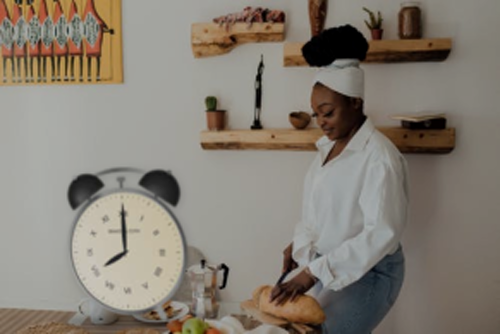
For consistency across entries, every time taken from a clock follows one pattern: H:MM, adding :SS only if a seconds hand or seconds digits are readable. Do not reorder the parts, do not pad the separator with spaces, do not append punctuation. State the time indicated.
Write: 8:00
